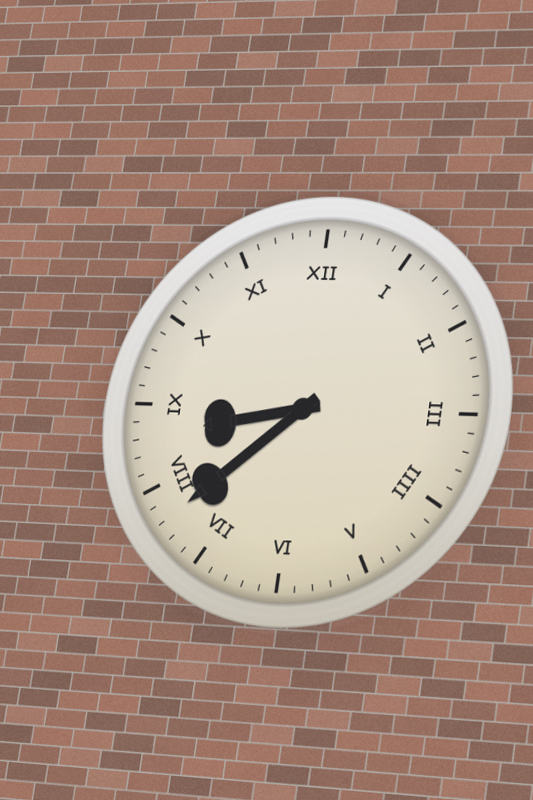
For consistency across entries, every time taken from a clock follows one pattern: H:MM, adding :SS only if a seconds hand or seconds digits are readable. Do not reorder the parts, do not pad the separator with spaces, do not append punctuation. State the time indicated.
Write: 8:38
